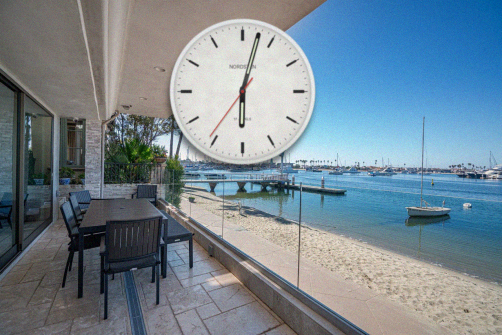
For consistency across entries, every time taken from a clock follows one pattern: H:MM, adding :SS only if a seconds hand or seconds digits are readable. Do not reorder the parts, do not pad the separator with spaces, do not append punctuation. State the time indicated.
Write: 6:02:36
